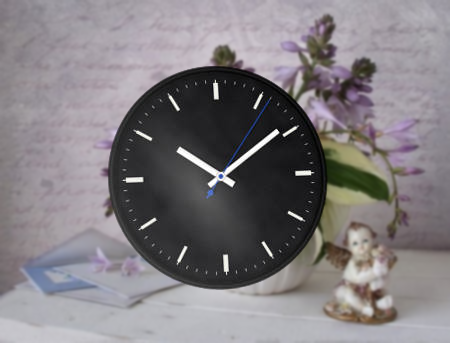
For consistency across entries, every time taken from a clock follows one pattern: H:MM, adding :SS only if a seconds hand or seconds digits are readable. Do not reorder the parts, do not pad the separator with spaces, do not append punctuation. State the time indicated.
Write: 10:09:06
